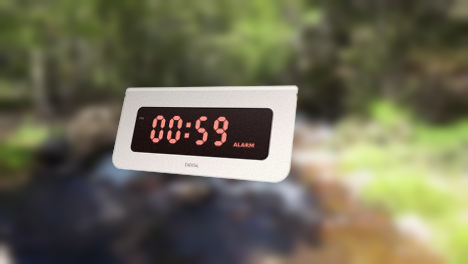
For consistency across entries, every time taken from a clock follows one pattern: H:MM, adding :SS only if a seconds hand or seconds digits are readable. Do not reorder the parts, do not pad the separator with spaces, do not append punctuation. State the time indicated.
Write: 0:59
